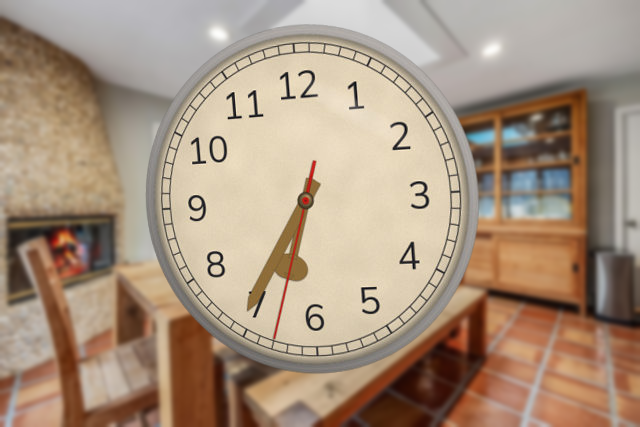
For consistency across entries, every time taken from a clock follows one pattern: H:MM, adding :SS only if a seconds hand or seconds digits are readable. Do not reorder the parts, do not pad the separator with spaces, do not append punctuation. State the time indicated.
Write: 6:35:33
